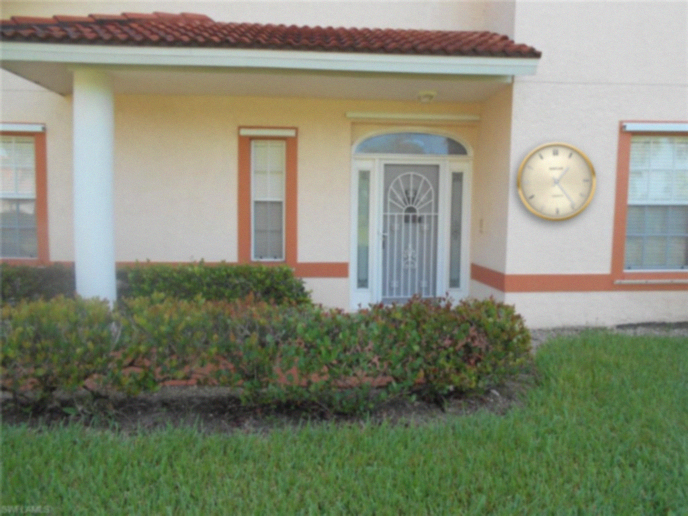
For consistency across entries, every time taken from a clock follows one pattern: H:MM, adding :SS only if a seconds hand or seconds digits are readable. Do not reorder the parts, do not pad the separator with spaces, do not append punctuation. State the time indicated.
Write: 1:24
